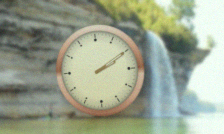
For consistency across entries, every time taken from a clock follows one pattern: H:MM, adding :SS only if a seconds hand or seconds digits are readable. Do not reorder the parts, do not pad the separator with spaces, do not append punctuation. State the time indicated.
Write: 2:10
